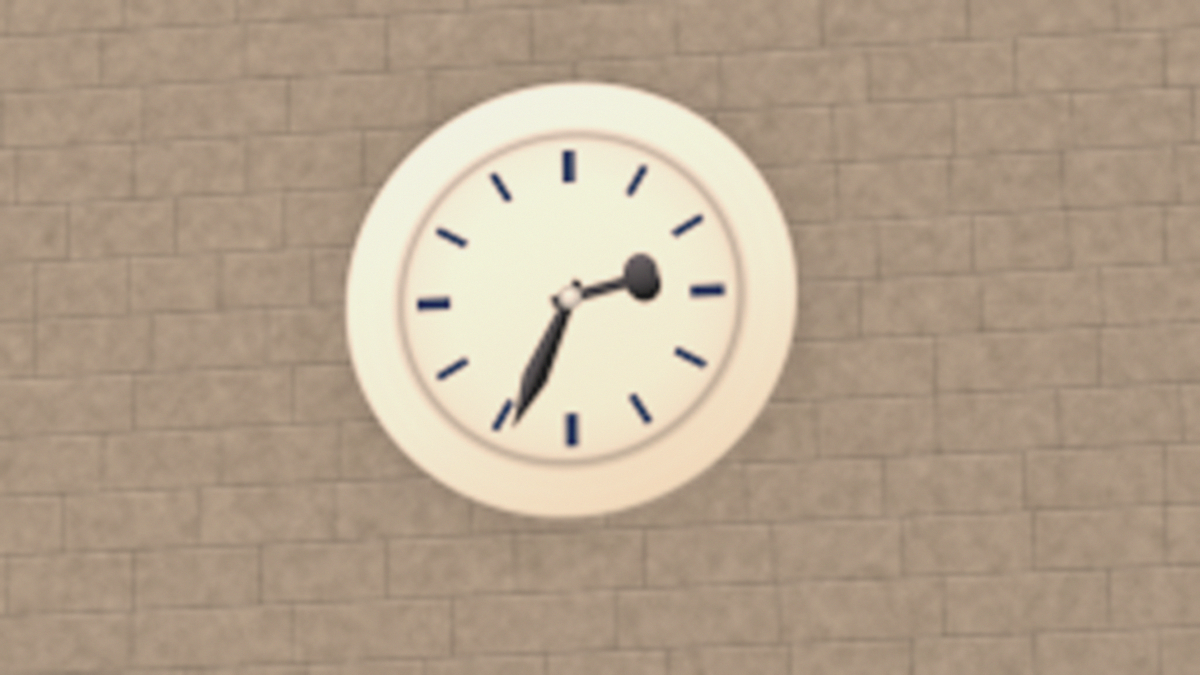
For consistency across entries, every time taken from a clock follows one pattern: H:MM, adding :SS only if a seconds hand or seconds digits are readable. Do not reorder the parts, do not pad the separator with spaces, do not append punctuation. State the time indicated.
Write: 2:34
